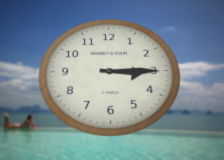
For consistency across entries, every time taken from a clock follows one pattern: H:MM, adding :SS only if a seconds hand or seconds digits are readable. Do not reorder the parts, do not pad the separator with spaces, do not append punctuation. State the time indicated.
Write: 3:15
